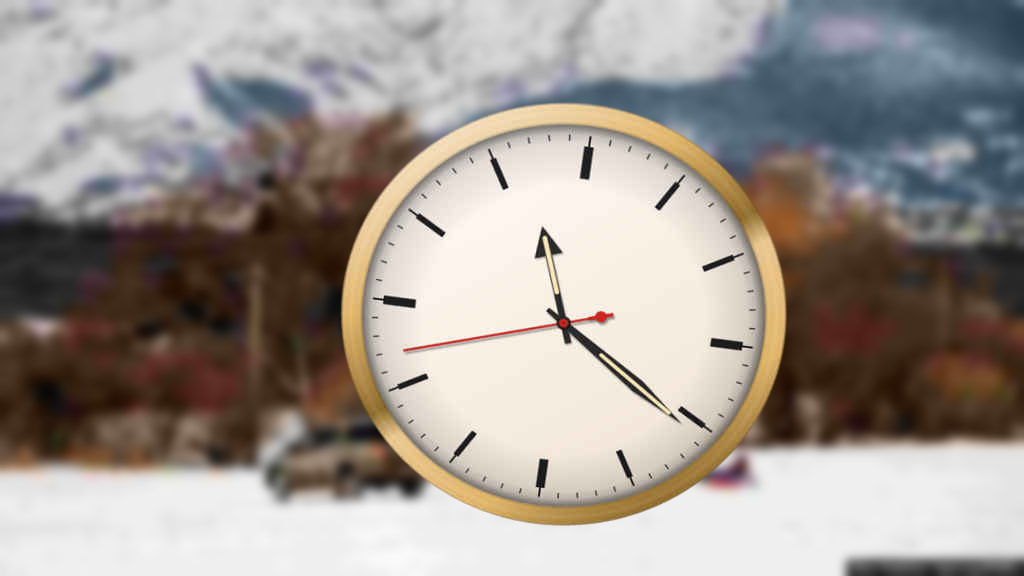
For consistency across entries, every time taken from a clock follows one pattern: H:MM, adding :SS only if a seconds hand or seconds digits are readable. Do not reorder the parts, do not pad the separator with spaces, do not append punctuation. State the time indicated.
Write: 11:20:42
